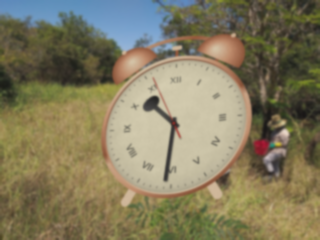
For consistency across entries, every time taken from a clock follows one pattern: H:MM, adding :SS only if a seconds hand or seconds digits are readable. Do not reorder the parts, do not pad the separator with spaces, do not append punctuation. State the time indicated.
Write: 10:30:56
